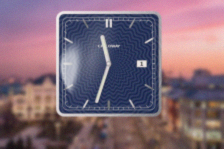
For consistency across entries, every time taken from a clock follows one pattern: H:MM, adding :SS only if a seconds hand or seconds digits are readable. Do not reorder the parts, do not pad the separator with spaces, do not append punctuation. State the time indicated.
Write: 11:33
